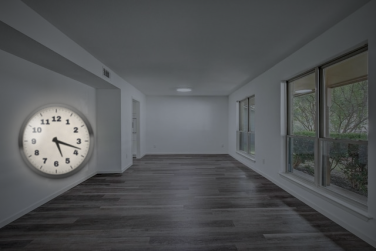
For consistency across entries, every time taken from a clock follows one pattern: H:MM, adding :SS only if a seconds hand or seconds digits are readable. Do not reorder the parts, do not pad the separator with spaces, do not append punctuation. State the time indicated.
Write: 5:18
